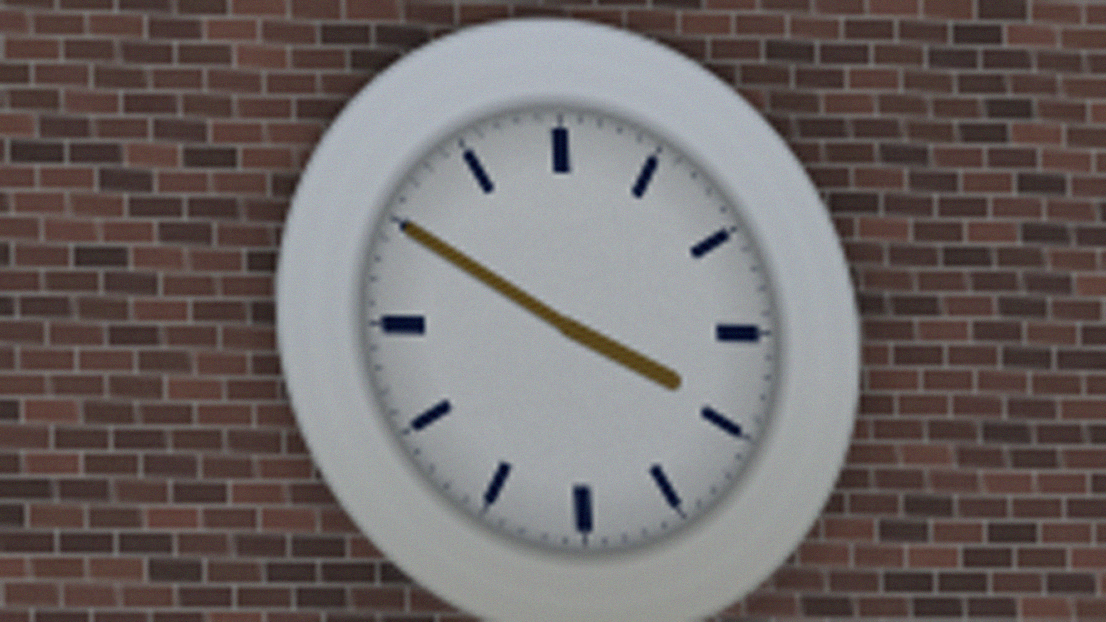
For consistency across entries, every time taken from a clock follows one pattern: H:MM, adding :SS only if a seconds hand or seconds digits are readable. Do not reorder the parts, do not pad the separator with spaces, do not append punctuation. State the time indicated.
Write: 3:50
